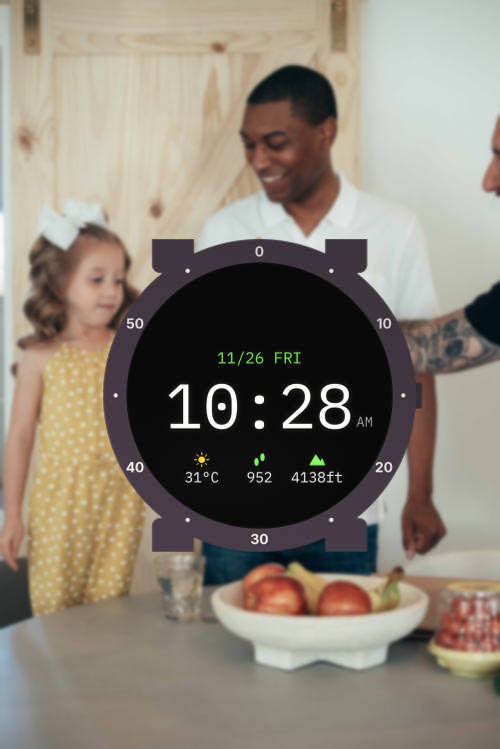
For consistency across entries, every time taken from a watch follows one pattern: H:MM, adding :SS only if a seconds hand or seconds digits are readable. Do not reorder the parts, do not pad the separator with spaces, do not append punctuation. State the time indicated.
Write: 10:28
